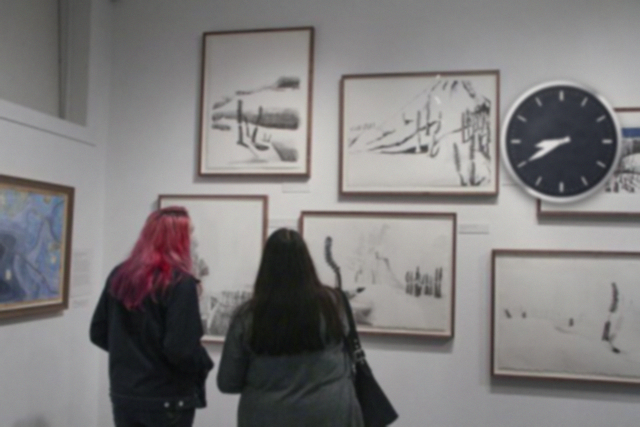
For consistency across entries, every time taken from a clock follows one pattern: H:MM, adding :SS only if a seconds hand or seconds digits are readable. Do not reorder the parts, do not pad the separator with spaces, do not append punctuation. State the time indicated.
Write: 8:40
